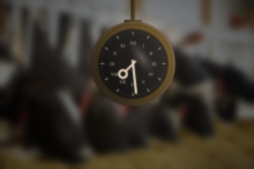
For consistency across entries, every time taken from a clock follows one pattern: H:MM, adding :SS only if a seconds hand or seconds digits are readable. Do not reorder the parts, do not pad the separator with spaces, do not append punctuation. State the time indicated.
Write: 7:29
